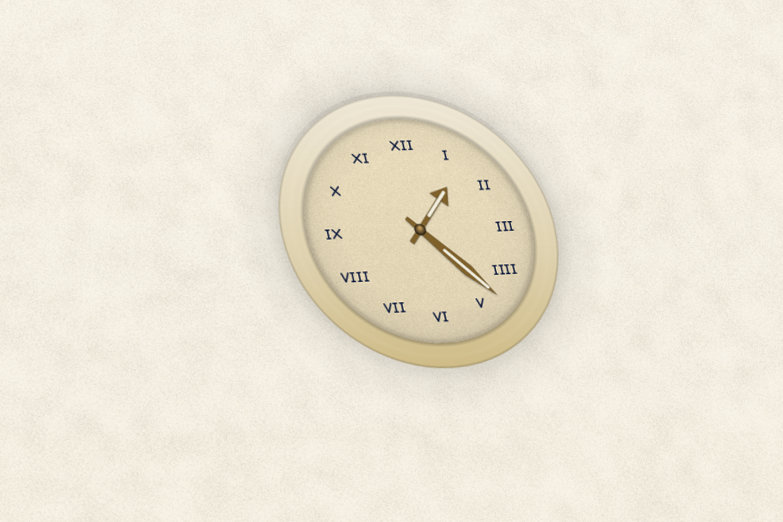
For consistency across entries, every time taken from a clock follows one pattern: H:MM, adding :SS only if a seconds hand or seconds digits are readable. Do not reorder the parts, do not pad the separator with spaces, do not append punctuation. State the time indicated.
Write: 1:23
